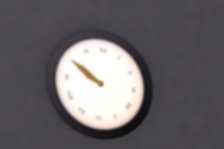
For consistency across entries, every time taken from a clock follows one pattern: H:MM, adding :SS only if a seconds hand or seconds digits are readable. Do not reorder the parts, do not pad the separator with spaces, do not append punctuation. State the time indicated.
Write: 9:50
